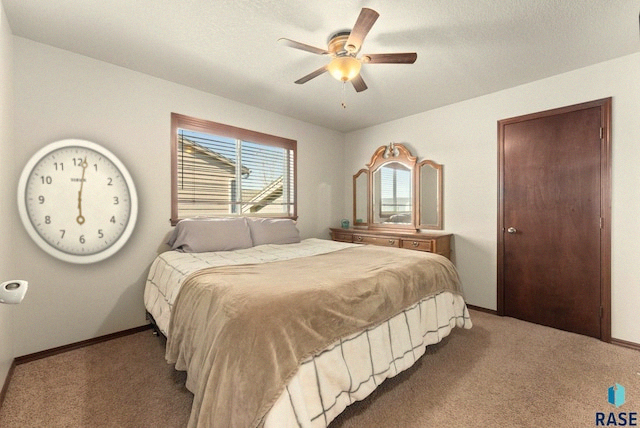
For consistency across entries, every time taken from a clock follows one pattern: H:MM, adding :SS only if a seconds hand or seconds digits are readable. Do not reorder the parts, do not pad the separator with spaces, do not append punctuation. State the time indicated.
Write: 6:02
